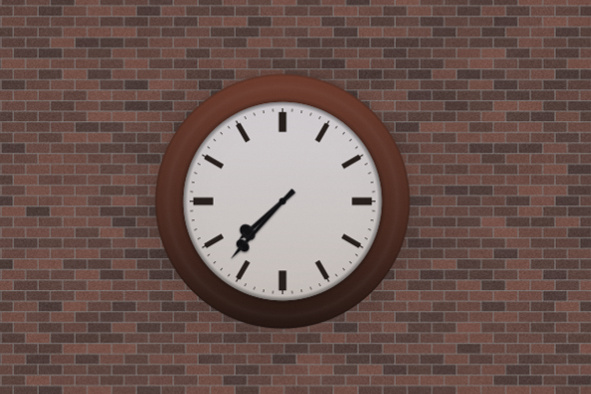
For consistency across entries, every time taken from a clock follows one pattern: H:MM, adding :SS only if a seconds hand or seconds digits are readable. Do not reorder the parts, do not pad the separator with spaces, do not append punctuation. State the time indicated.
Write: 7:37
